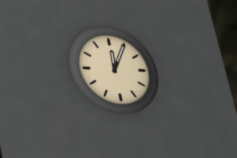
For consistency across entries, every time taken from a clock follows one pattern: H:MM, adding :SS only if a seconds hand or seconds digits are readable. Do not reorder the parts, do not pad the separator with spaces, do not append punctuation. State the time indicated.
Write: 12:05
